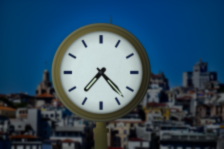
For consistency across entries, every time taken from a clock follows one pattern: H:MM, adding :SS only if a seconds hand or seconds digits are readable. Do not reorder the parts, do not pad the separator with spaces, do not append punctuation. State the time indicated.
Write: 7:23
